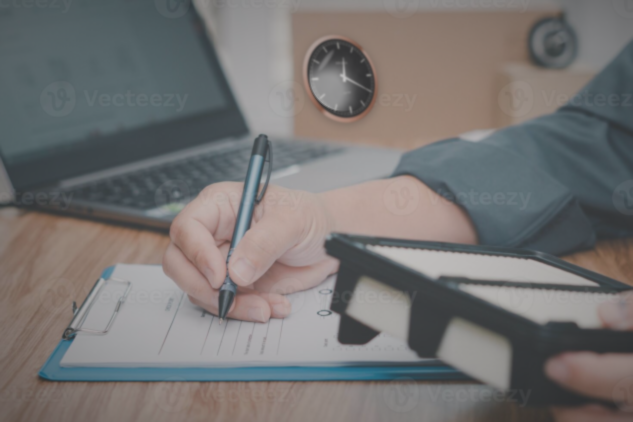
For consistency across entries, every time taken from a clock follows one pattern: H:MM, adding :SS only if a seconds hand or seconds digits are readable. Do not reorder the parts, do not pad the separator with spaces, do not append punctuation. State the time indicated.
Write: 12:20
